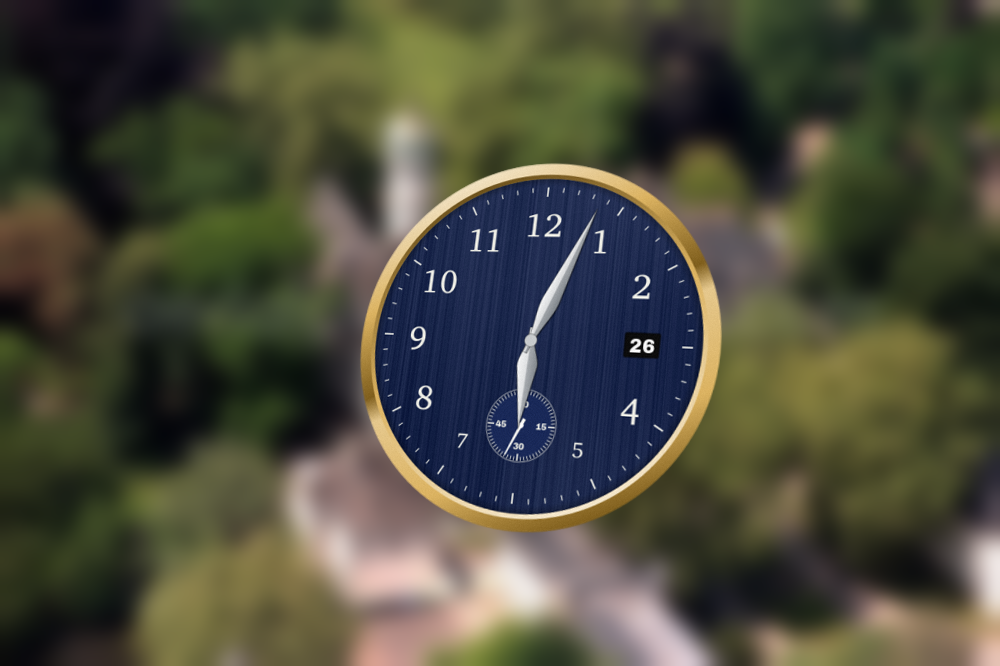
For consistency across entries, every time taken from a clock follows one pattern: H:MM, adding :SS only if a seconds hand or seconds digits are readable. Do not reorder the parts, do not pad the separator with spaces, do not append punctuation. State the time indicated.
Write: 6:03:34
